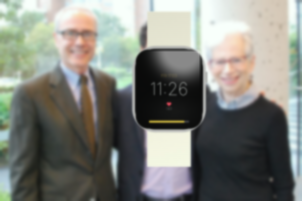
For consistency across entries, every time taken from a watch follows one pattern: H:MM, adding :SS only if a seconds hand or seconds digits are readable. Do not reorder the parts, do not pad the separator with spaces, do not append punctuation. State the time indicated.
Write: 11:26
